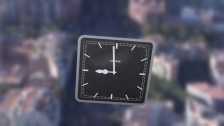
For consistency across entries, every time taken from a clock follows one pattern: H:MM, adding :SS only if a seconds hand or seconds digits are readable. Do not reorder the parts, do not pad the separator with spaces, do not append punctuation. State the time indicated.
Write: 8:59
